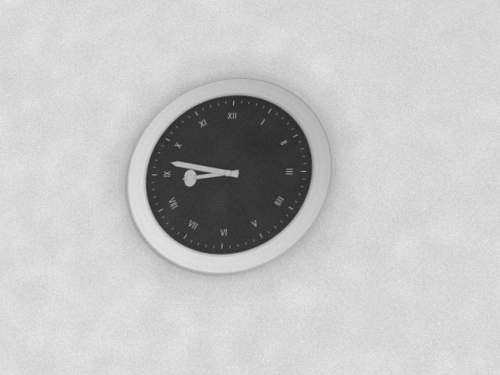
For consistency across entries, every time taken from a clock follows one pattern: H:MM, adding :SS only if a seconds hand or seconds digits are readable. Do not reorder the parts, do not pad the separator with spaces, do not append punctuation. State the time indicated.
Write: 8:47
